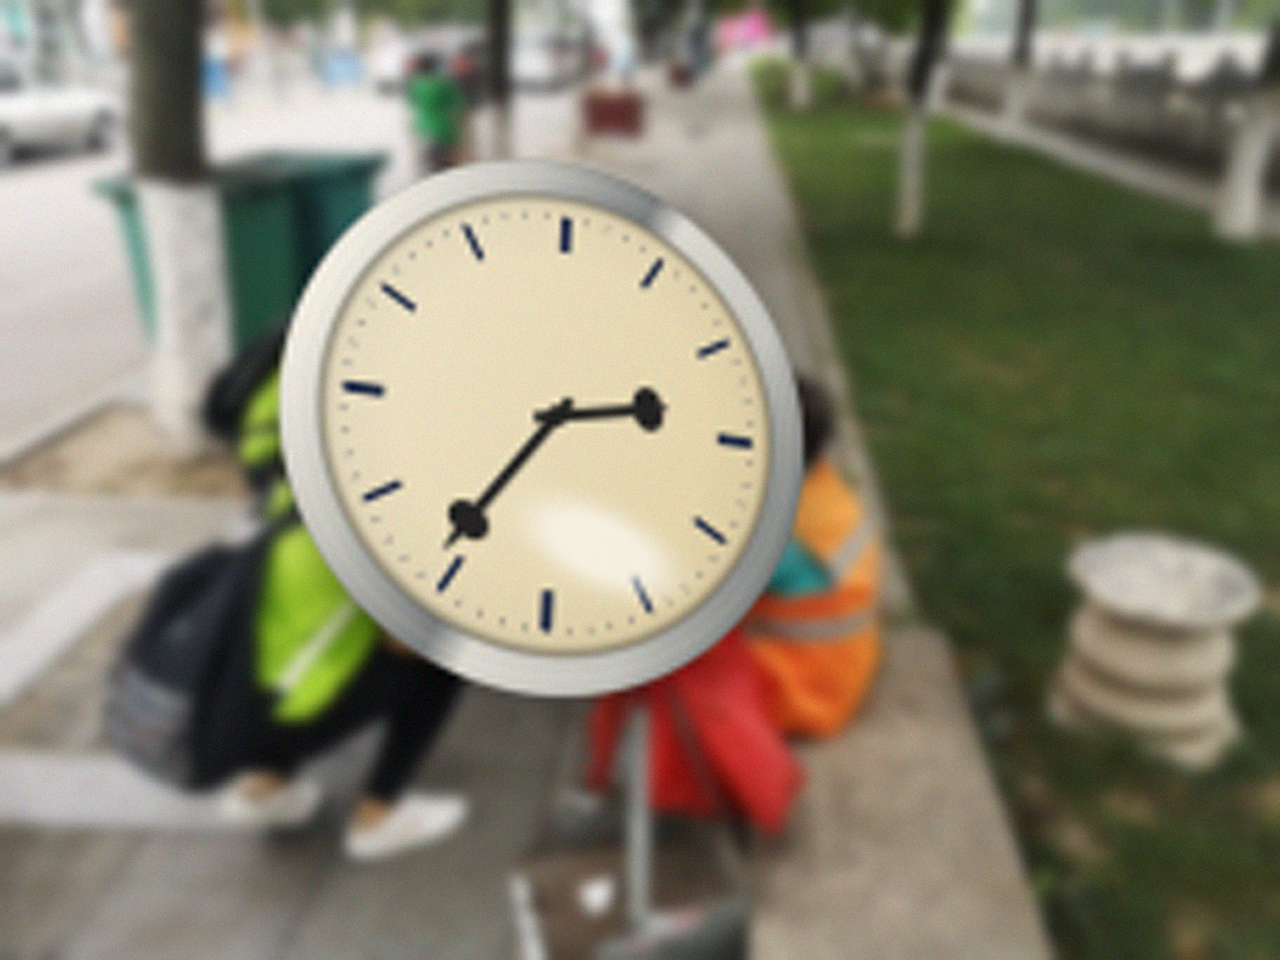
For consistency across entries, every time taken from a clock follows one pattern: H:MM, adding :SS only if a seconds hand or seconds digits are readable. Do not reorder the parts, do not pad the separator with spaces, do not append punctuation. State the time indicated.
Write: 2:36
